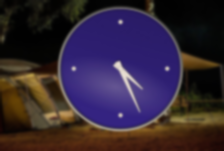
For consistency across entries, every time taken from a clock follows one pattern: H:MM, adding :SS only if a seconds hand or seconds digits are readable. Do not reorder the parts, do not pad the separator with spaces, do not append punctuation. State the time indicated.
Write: 4:26
